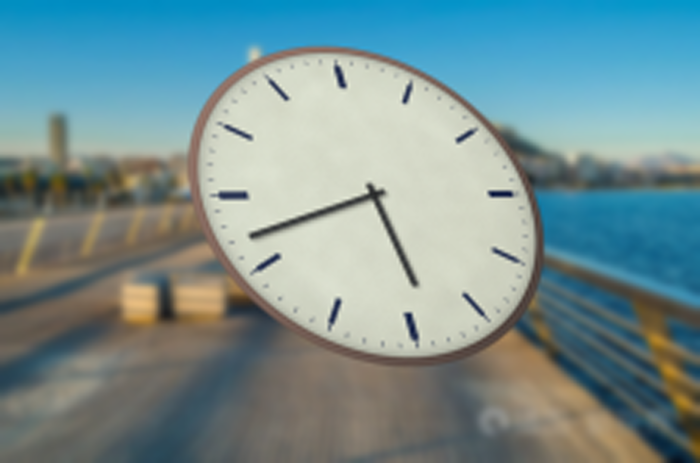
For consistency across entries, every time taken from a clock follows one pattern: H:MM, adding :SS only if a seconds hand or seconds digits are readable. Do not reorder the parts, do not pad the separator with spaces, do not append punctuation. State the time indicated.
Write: 5:42
